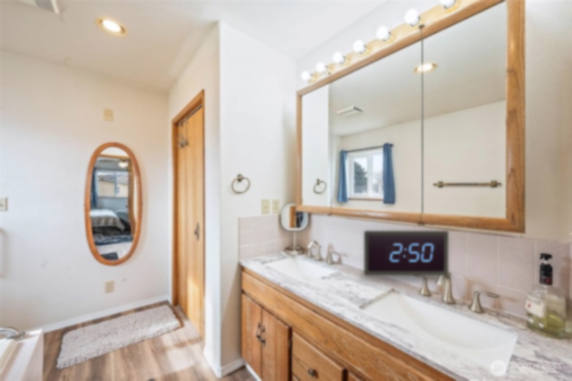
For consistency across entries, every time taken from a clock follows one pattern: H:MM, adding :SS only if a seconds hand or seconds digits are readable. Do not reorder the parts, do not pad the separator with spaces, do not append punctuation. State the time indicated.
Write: 2:50
